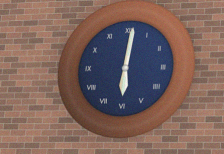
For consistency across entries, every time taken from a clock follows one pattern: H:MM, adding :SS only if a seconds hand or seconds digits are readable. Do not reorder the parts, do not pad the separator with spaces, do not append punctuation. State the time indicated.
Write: 6:01
